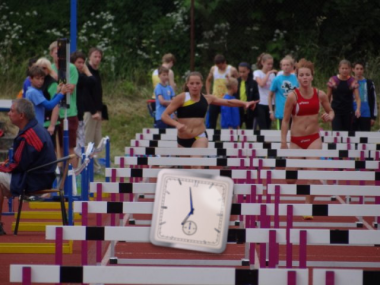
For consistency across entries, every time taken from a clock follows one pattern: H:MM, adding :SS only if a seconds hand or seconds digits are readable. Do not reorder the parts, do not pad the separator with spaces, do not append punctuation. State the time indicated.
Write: 6:58
